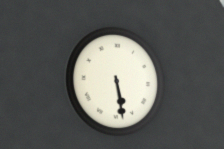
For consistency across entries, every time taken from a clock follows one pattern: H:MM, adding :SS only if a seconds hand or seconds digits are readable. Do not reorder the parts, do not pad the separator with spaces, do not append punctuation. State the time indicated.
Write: 5:28
